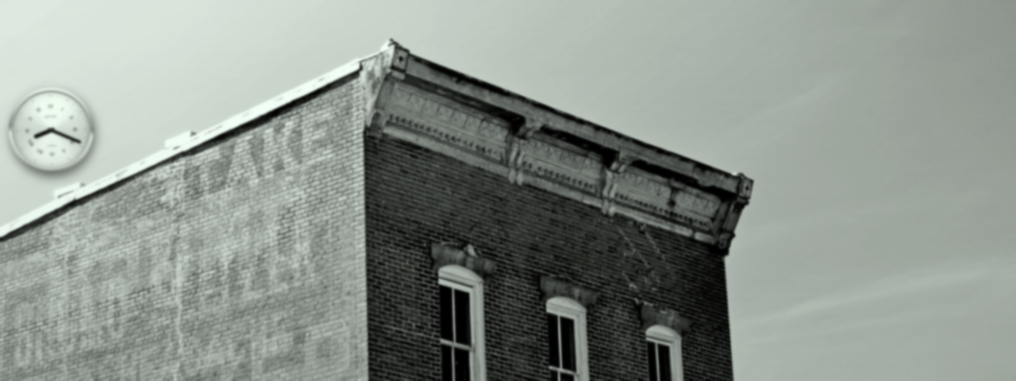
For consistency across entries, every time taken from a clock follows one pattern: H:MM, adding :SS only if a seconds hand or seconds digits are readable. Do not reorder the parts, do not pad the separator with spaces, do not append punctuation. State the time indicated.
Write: 8:19
